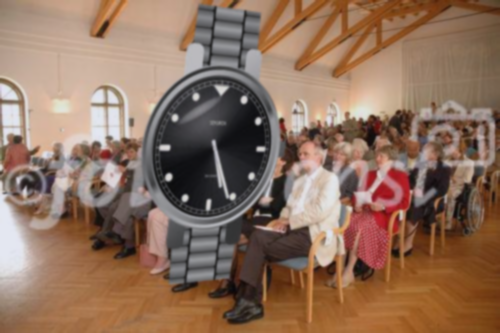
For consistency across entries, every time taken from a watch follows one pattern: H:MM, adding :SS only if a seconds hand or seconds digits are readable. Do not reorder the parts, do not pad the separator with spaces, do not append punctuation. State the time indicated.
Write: 5:26
